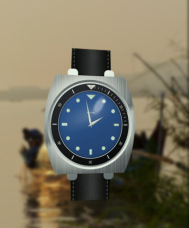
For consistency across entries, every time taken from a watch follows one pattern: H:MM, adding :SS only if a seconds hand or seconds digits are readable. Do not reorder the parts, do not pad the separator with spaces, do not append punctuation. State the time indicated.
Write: 1:58
